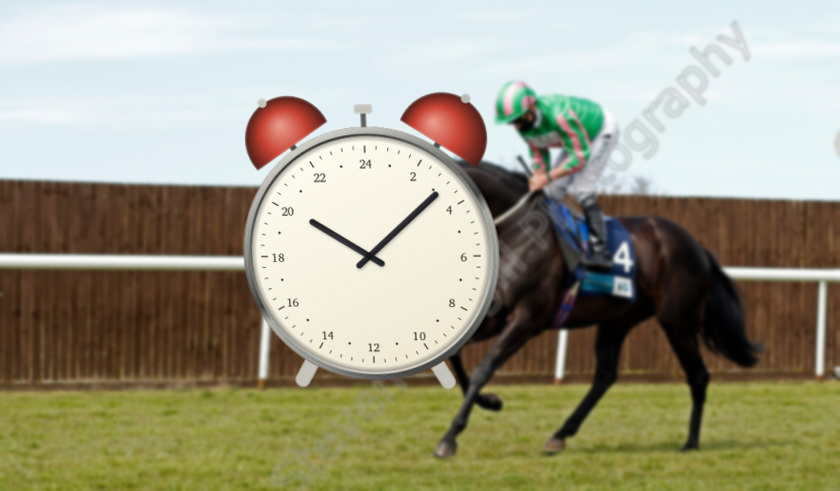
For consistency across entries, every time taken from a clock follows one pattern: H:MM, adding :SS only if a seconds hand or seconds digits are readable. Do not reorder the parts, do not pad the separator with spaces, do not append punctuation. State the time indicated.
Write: 20:08
